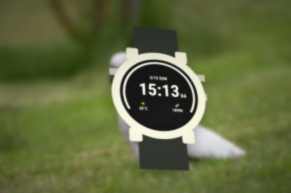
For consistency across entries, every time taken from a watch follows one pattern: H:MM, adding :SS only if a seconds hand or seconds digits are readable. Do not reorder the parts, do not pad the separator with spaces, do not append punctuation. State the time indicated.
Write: 15:13
